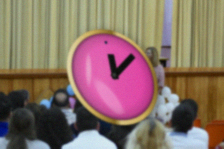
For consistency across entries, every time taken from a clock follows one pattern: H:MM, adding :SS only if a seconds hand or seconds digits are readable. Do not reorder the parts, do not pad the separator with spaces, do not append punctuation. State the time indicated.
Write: 12:09
